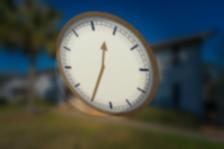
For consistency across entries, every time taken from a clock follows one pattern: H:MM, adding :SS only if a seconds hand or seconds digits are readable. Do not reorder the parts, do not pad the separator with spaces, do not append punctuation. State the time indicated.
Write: 12:35
